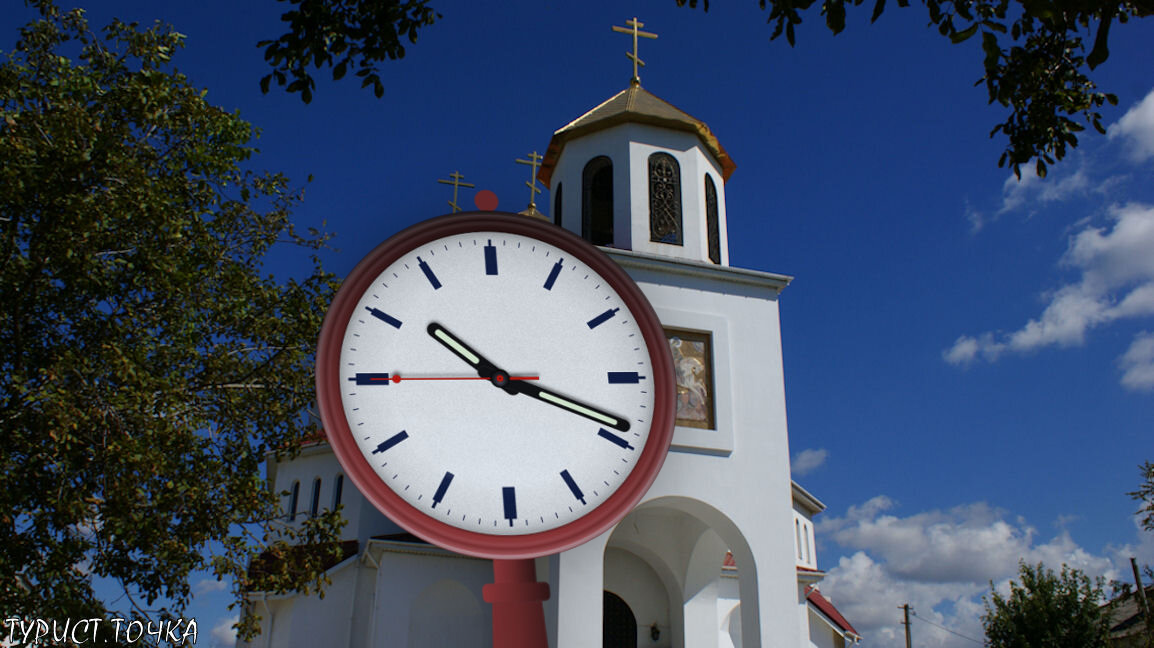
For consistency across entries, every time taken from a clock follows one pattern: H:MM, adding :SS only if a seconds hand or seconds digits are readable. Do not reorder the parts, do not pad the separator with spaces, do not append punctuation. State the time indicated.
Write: 10:18:45
